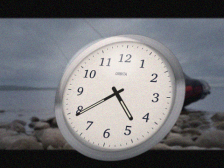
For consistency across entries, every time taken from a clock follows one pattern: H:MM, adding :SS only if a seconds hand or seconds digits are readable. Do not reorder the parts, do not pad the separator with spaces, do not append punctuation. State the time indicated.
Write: 4:39
